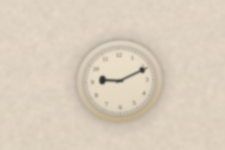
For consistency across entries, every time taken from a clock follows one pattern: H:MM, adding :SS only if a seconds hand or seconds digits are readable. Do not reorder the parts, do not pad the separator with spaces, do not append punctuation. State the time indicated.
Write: 9:11
